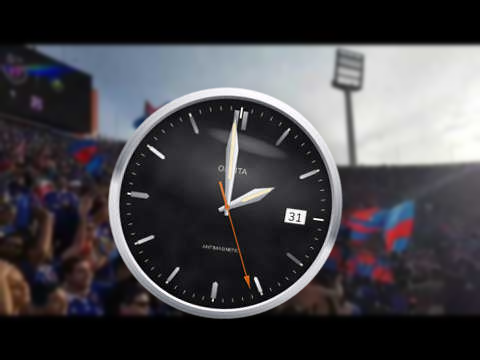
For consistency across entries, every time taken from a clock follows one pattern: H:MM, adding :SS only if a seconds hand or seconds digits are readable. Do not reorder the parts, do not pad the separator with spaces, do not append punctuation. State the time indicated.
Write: 1:59:26
